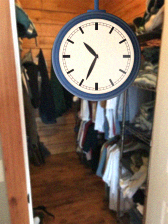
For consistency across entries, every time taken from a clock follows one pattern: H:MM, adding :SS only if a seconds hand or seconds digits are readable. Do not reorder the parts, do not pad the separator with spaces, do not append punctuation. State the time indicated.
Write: 10:34
